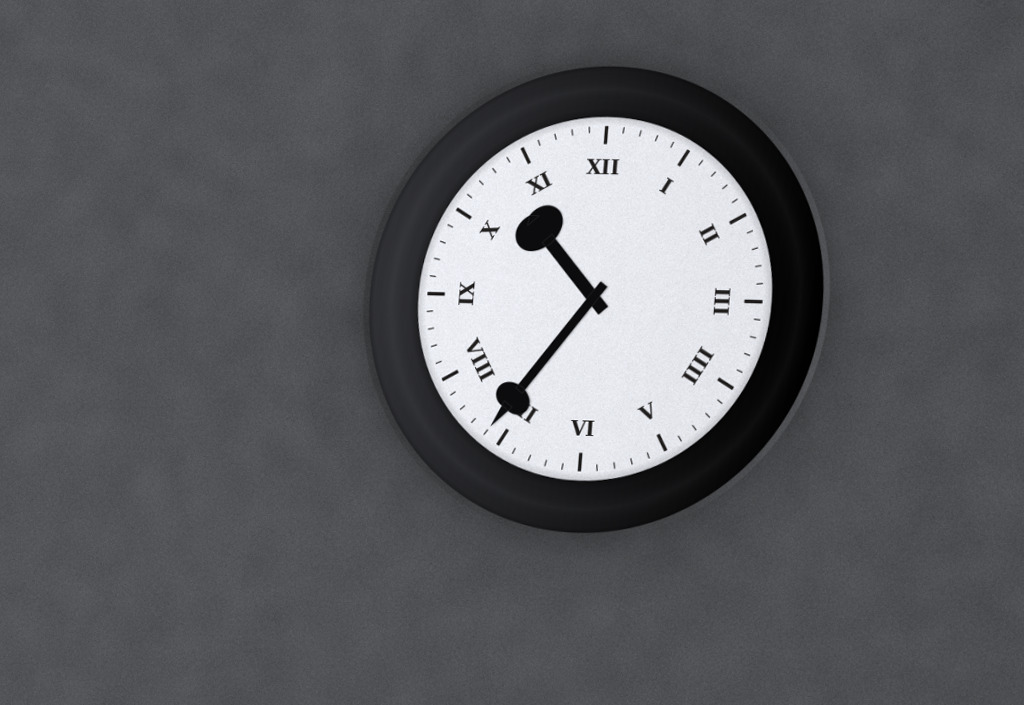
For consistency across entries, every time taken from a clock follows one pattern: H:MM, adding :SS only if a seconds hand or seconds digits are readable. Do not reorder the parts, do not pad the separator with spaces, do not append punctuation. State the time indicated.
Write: 10:36
